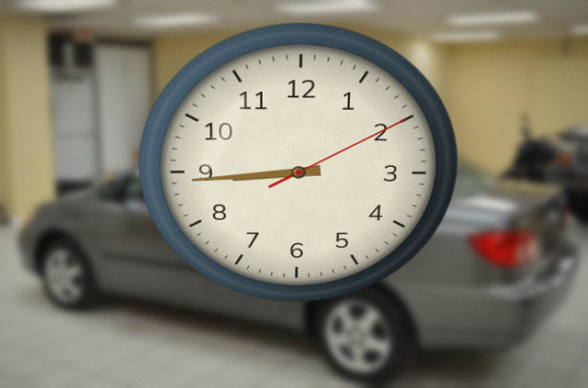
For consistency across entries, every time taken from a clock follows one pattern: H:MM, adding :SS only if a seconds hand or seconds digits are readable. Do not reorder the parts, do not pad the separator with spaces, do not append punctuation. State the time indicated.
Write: 8:44:10
